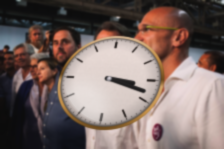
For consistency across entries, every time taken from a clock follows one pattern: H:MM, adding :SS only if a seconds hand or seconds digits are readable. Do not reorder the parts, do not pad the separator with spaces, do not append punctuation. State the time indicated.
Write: 3:18
